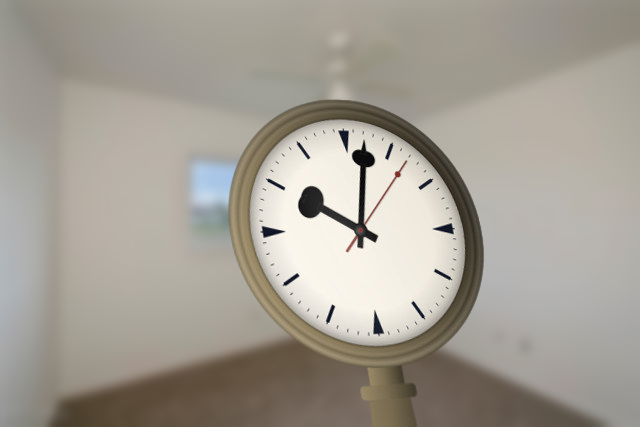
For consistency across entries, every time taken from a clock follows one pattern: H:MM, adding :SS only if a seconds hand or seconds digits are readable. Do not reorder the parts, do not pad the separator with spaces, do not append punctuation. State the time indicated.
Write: 10:02:07
